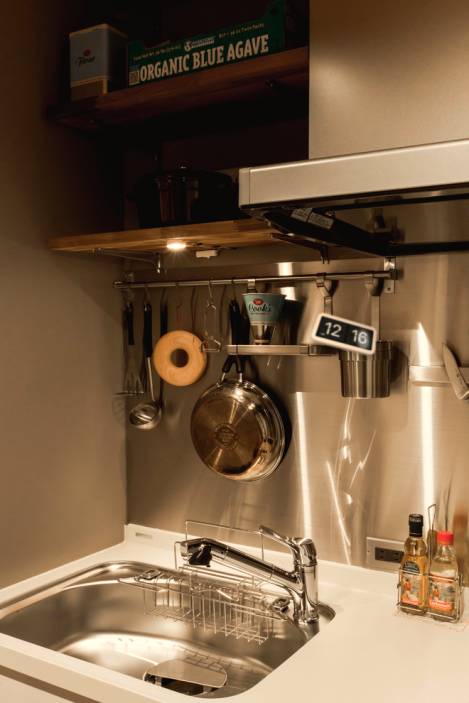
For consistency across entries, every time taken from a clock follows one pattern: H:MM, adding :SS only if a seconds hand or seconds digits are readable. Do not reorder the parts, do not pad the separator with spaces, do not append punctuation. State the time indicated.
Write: 12:16
